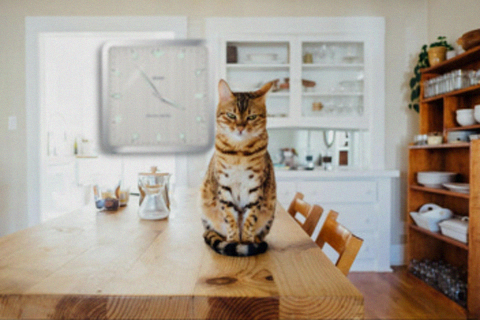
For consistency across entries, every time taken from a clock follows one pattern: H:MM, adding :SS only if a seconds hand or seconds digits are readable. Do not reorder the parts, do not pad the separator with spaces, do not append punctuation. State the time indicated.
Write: 3:54
